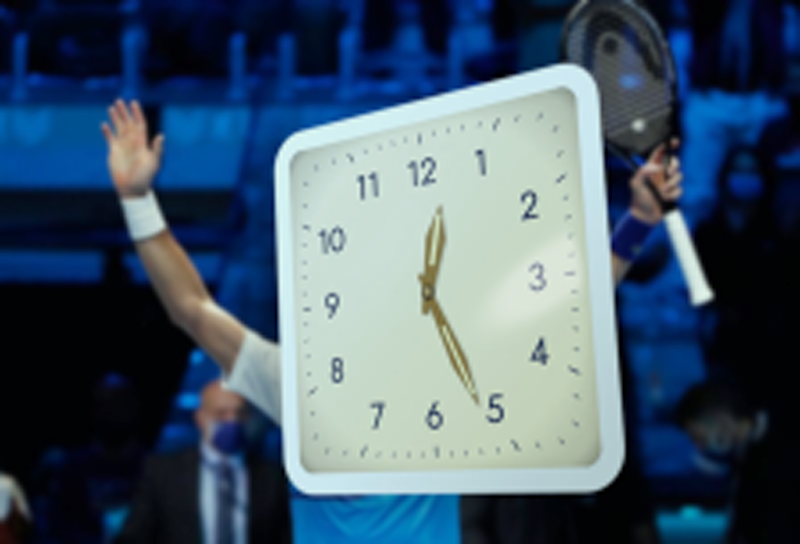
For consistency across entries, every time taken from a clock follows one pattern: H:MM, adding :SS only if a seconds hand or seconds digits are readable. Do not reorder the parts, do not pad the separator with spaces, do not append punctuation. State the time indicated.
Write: 12:26
